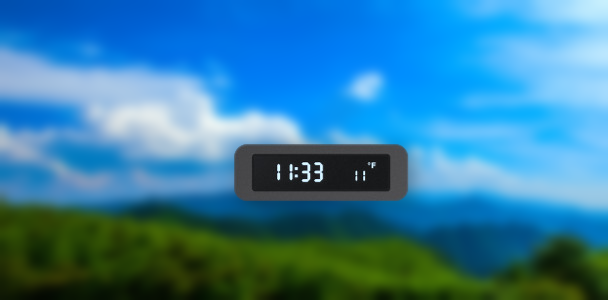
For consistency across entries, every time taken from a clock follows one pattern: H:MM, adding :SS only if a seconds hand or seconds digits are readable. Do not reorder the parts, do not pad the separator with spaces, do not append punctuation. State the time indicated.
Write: 11:33
